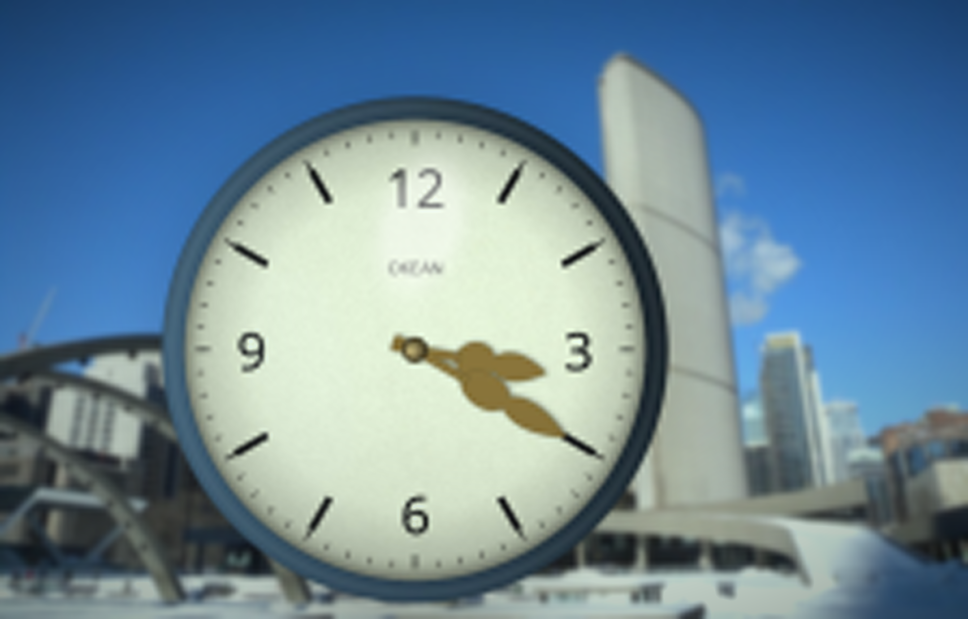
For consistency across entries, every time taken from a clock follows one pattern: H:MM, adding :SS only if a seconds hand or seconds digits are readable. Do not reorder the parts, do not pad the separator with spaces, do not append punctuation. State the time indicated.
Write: 3:20
